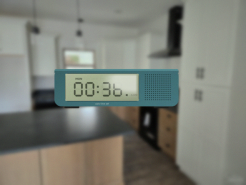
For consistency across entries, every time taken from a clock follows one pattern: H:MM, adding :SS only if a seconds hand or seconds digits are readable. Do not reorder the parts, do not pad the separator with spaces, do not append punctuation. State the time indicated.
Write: 0:36
